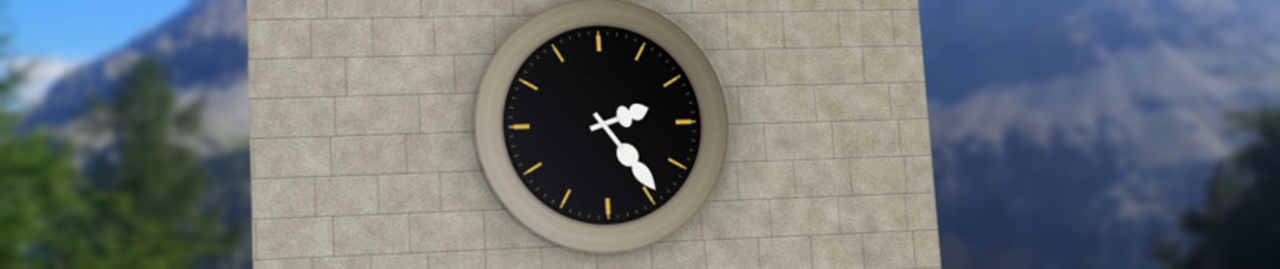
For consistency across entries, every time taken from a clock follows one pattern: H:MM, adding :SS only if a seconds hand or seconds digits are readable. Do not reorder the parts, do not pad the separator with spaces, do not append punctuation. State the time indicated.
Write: 2:24
